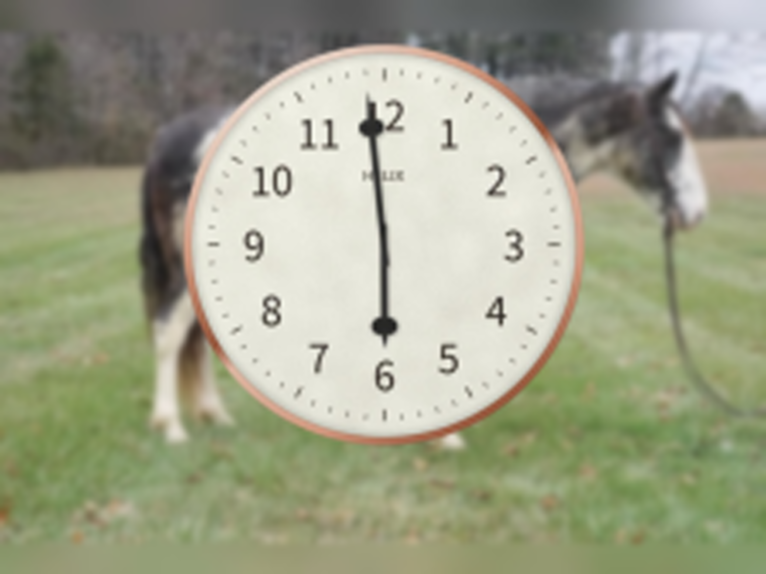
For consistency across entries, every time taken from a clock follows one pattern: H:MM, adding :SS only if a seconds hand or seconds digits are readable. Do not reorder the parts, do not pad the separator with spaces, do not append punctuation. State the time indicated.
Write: 5:59
